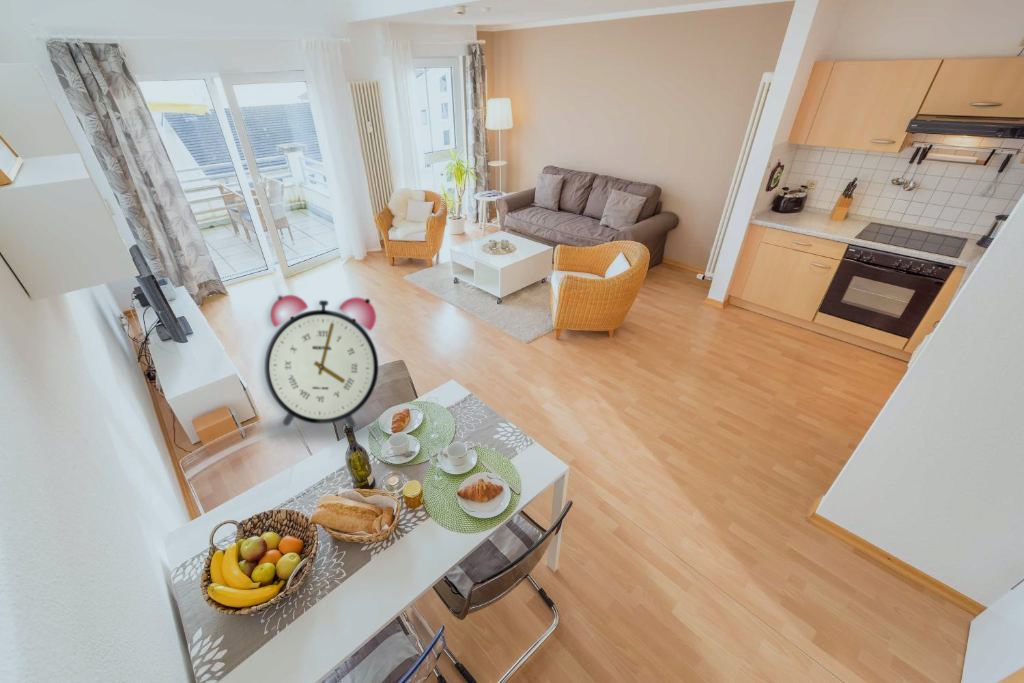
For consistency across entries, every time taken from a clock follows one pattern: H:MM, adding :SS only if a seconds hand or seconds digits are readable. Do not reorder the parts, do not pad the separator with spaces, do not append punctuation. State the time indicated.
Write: 4:02
